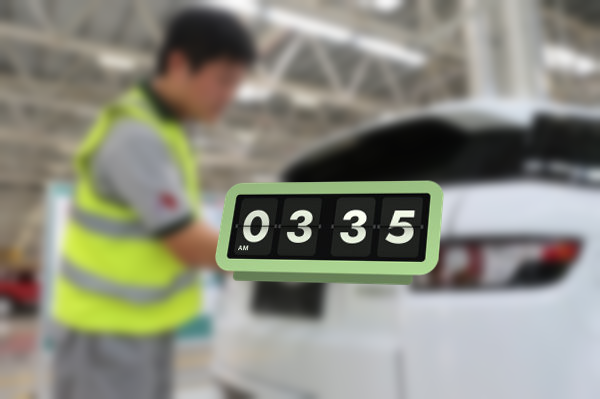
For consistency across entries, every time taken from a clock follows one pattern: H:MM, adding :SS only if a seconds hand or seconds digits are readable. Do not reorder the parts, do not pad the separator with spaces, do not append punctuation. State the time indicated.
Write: 3:35
